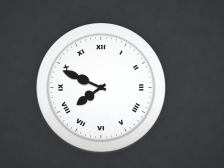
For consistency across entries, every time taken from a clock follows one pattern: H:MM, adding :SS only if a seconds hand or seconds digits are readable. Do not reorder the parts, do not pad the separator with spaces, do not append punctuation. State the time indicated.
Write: 7:49
